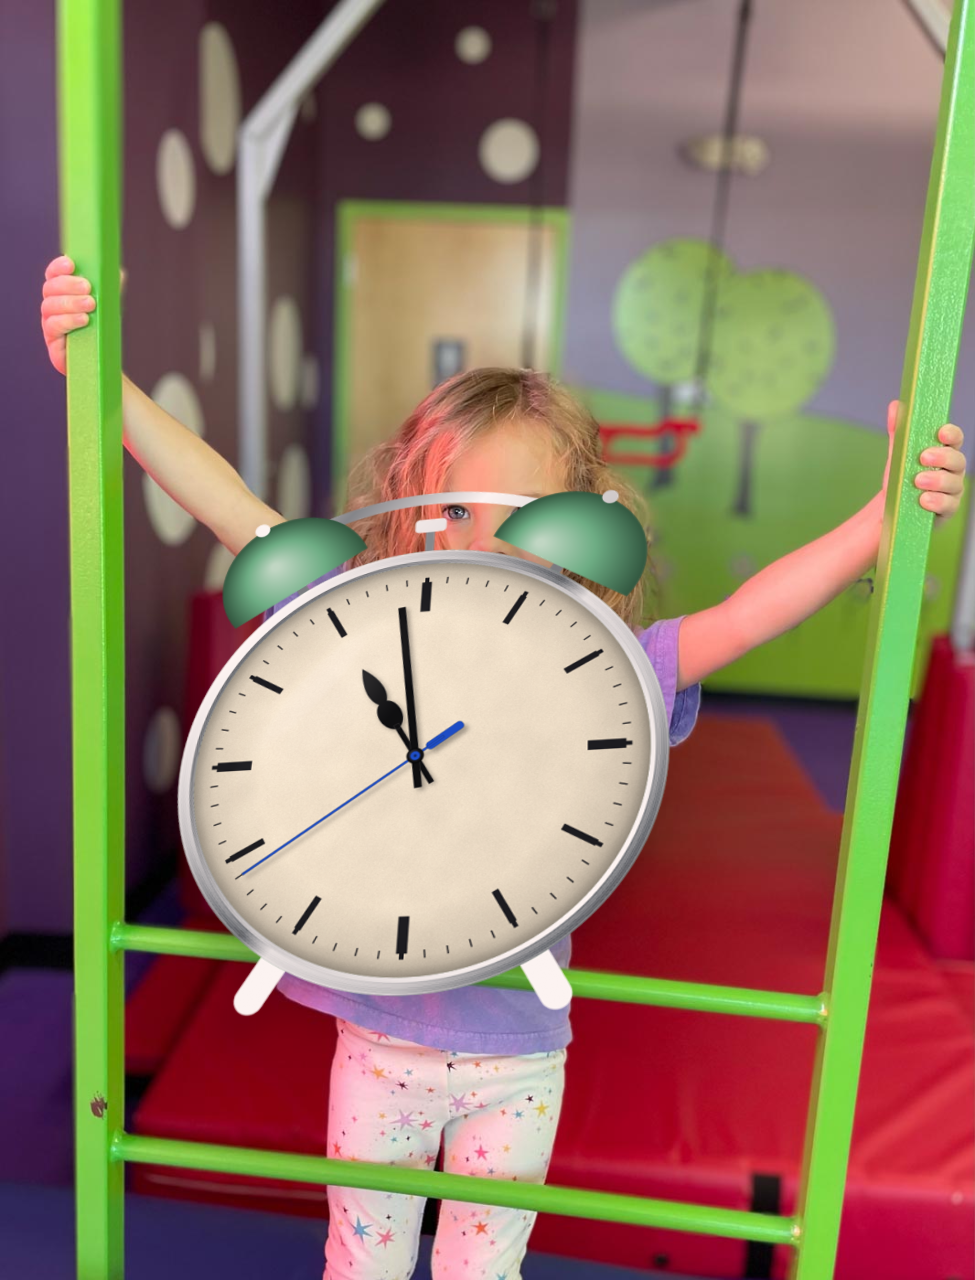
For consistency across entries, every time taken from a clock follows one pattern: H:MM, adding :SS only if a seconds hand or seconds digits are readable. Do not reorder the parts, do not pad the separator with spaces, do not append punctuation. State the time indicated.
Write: 10:58:39
